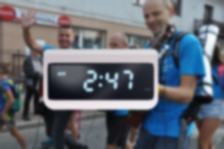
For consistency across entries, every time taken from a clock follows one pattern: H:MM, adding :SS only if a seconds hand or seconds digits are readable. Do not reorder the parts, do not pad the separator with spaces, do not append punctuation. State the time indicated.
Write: 2:47
